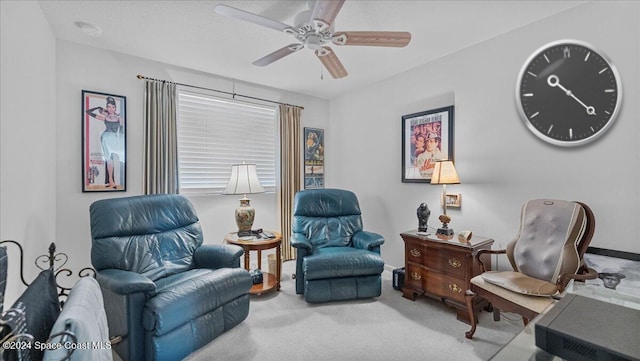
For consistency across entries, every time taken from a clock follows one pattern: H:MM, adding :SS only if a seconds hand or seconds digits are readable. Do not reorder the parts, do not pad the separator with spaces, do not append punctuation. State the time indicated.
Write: 10:22
